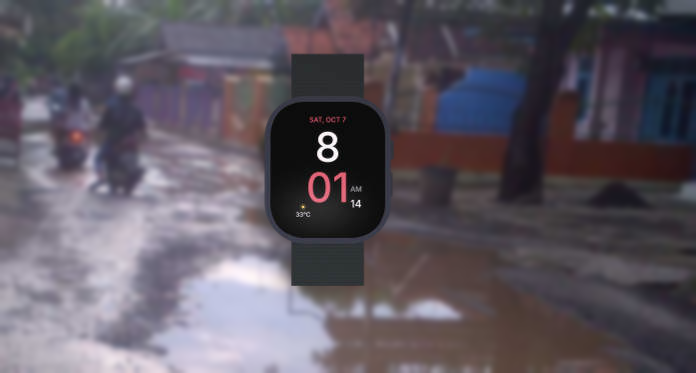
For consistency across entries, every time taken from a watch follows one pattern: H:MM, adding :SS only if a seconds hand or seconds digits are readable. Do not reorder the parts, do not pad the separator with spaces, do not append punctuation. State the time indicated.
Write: 8:01:14
